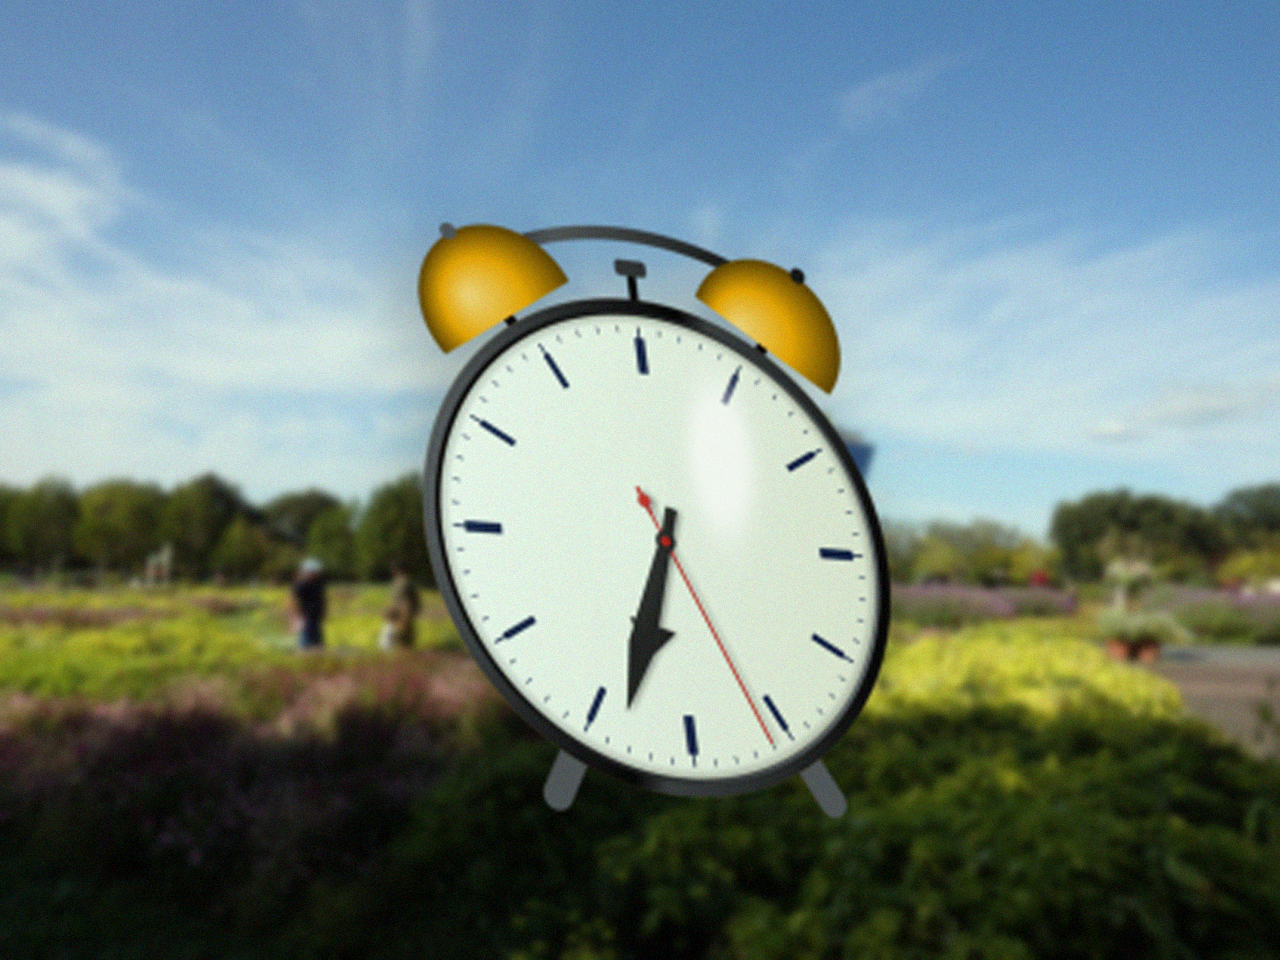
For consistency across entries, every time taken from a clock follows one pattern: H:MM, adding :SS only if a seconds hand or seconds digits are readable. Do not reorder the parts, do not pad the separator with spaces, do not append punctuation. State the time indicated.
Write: 6:33:26
